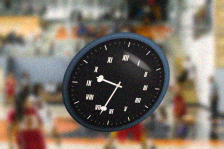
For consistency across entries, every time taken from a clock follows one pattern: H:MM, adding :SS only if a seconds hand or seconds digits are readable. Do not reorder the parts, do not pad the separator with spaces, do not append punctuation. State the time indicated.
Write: 9:33
